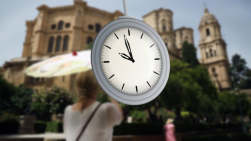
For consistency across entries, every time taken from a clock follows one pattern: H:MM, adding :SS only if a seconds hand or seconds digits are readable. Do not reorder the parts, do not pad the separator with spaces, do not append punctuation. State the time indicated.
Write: 9:58
